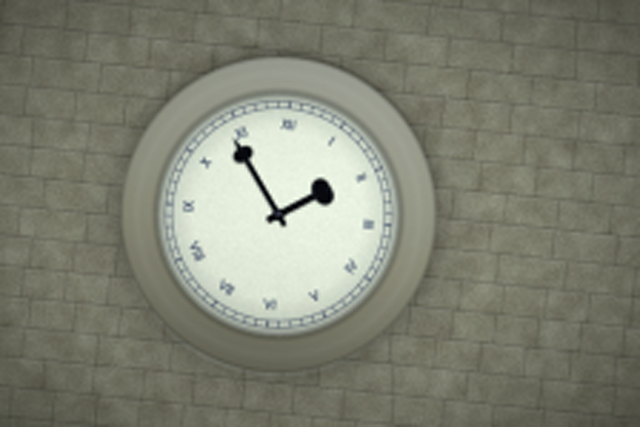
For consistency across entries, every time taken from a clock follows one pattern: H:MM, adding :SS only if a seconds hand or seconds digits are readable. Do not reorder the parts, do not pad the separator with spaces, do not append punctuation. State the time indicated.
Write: 1:54
